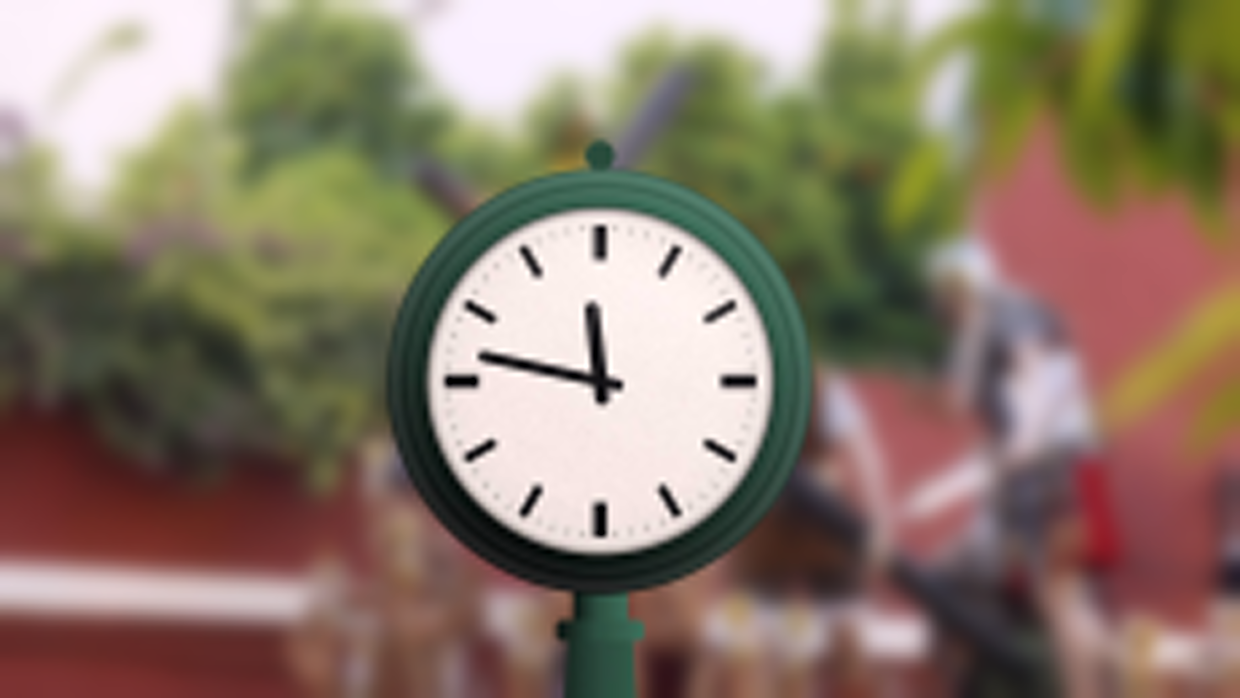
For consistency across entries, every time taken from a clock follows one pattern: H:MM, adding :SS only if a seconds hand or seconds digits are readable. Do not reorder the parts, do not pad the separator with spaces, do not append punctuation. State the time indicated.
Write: 11:47
